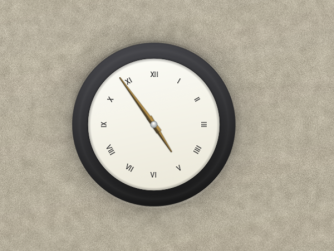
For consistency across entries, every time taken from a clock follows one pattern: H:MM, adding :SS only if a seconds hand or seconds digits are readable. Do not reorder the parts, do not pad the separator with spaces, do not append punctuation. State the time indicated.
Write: 4:54
